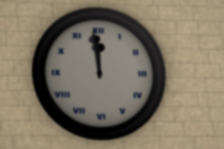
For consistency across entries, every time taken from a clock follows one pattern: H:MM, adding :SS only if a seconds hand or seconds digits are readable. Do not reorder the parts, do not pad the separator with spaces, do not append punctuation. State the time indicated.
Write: 11:59
